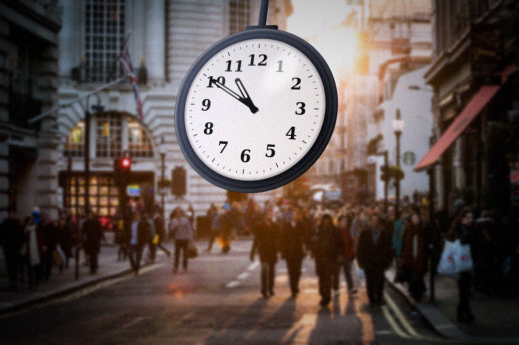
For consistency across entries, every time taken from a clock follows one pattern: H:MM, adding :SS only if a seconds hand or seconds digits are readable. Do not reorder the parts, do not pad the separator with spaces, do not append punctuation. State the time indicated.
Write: 10:50
